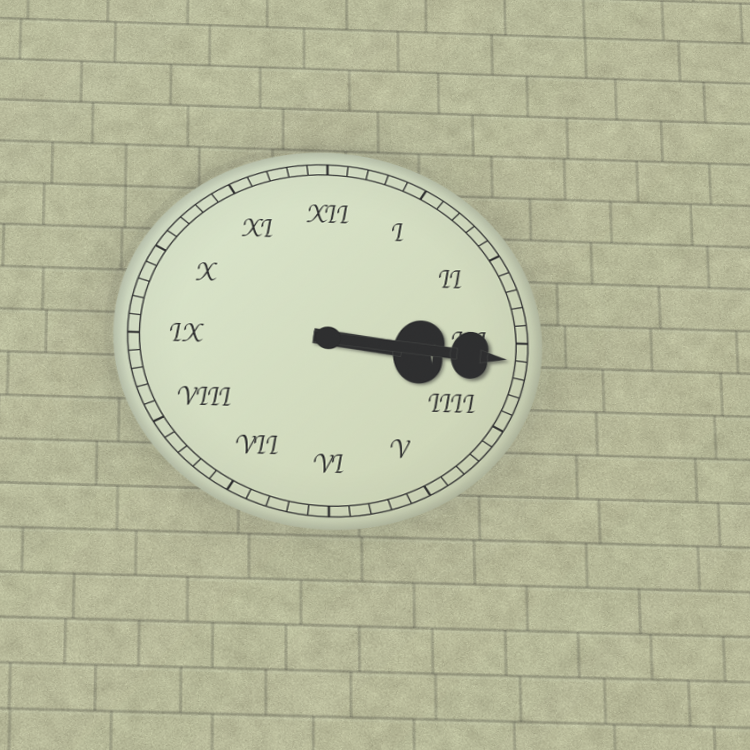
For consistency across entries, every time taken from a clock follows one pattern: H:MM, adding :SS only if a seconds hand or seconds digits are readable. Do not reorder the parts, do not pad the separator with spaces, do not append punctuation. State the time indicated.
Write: 3:16
